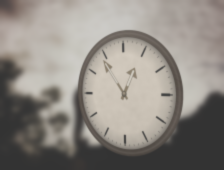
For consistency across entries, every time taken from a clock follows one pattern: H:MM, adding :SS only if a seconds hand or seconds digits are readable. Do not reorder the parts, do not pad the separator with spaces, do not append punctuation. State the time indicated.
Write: 12:54
